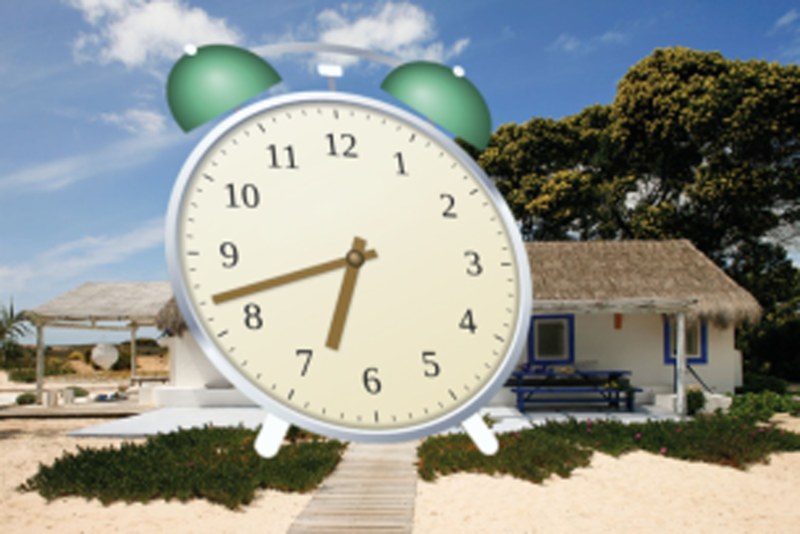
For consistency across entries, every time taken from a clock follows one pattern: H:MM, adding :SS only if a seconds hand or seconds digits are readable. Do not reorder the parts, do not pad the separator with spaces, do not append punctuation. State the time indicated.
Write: 6:42
